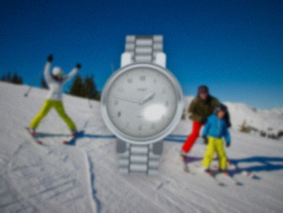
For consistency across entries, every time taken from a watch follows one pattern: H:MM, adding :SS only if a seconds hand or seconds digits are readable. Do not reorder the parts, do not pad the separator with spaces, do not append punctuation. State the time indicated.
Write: 1:47
